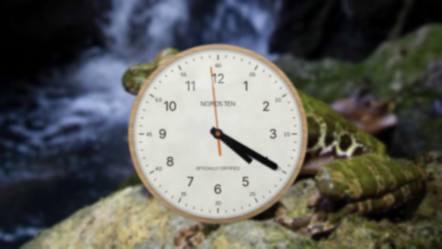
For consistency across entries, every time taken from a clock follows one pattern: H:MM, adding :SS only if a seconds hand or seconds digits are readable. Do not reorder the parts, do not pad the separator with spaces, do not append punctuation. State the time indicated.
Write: 4:19:59
